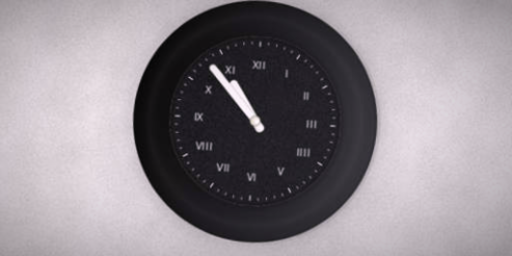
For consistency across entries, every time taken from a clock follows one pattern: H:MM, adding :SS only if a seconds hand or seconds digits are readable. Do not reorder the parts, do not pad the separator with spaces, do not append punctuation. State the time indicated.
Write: 10:53
